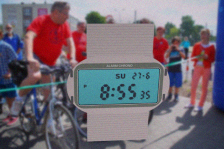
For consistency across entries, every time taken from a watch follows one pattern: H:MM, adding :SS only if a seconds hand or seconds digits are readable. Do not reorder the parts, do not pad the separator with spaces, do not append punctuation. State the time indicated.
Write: 8:55:35
